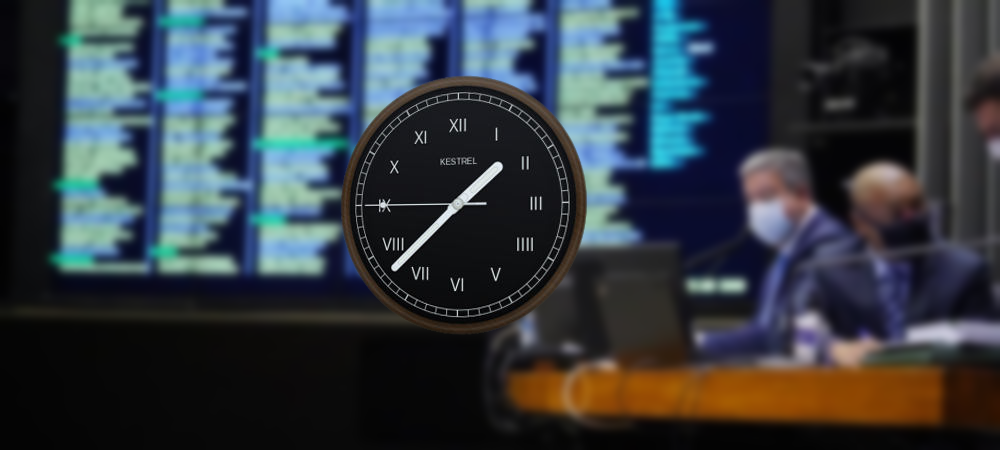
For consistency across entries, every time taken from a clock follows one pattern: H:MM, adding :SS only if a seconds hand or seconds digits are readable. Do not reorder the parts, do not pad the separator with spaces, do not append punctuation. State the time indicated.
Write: 1:37:45
